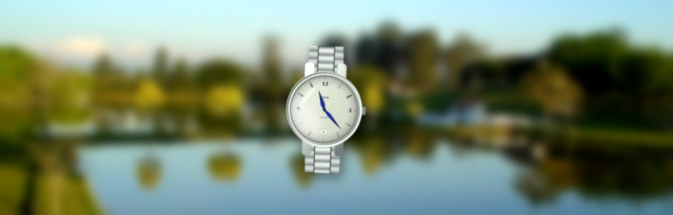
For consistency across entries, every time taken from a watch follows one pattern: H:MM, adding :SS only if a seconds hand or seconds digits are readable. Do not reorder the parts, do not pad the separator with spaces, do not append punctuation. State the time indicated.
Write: 11:23
